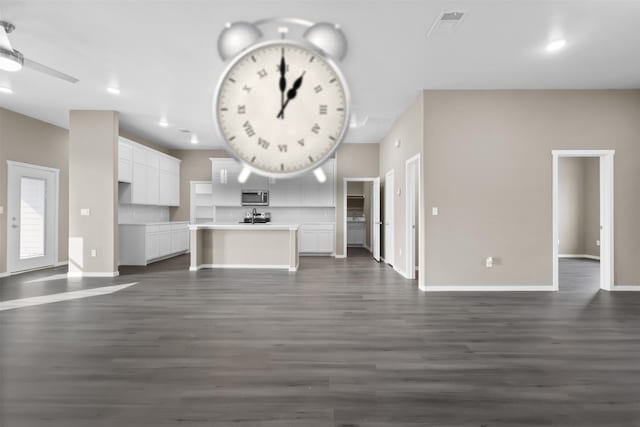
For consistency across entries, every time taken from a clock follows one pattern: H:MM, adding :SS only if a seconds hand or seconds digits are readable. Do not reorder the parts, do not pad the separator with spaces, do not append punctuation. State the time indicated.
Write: 1:00
